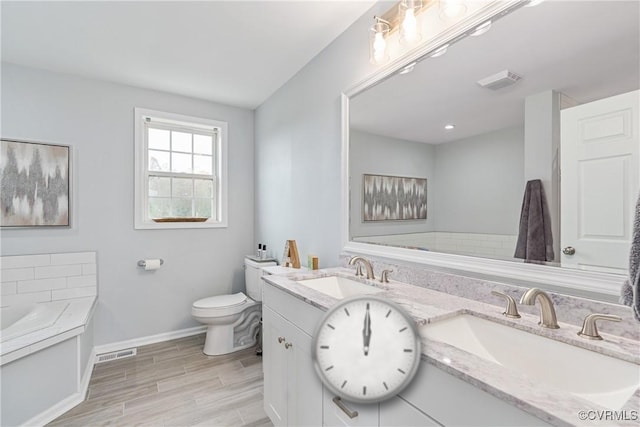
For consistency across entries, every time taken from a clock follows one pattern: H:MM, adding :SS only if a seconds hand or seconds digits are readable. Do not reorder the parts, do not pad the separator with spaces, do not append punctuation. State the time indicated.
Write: 12:00
